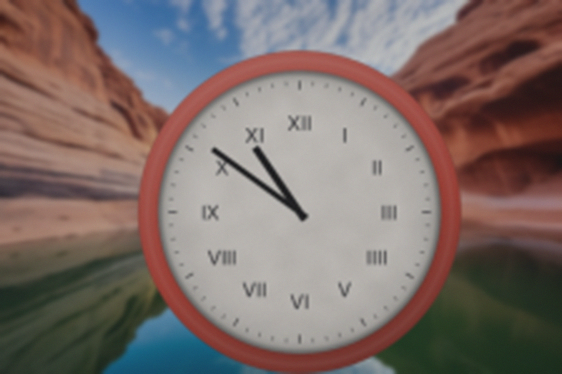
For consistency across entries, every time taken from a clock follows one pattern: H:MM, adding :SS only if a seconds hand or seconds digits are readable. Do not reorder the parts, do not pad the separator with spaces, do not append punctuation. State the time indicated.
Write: 10:51
